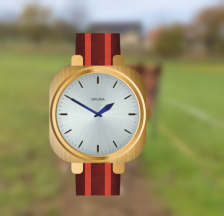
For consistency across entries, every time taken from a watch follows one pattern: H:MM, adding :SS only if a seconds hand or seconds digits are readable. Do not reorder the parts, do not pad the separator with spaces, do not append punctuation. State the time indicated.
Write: 1:50
